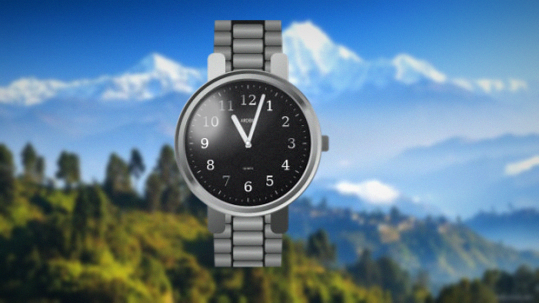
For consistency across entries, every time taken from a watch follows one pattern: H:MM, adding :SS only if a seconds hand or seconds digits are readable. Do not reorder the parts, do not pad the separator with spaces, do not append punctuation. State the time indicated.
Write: 11:03
